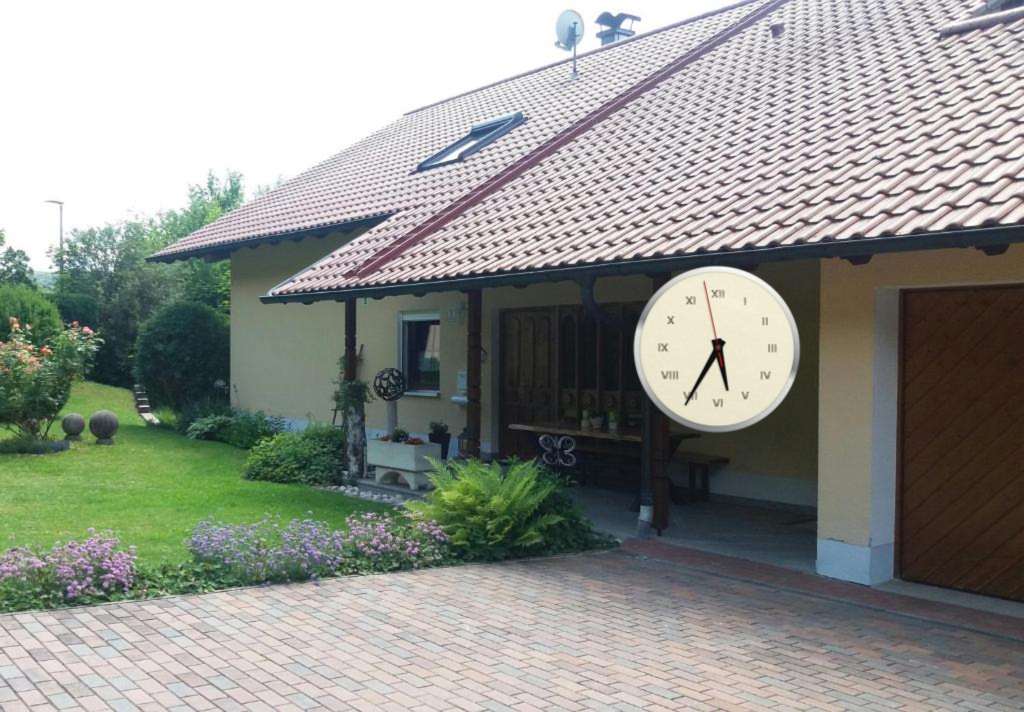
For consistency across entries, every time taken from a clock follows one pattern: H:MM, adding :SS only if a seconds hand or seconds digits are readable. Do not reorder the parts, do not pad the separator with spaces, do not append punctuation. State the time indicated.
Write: 5:34:58
